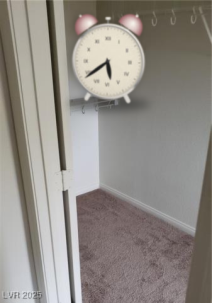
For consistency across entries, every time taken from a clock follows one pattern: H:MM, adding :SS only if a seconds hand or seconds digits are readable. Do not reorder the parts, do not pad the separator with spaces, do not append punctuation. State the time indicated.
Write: 5:39
